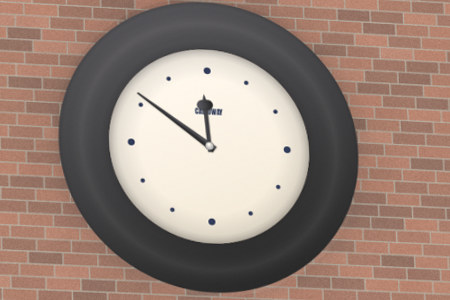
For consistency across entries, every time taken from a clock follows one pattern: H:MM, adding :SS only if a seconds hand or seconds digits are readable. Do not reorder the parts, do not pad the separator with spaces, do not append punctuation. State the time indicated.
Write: 11:51
